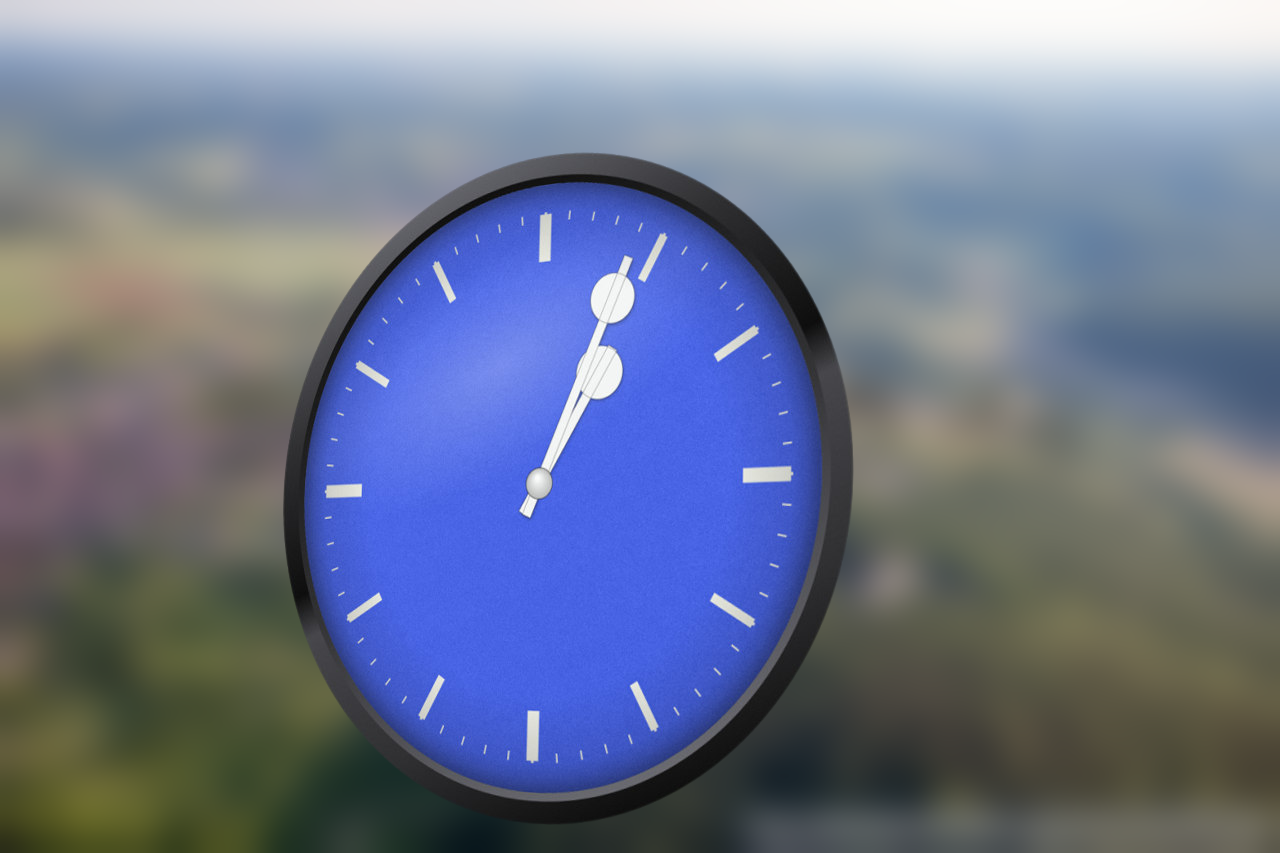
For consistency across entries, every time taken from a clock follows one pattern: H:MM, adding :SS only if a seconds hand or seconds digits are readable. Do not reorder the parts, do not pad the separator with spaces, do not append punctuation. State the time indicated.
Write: 1:04
